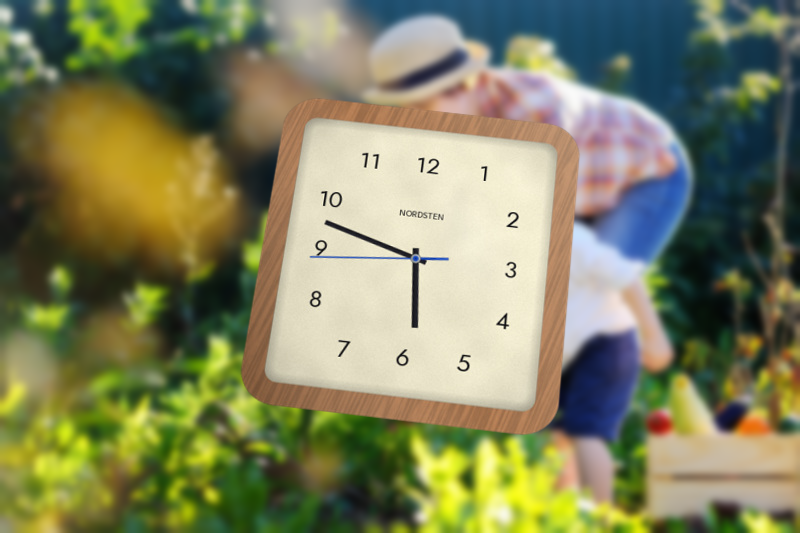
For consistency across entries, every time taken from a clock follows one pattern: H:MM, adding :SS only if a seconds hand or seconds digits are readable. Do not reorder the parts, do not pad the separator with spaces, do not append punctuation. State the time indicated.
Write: 5:47:44
